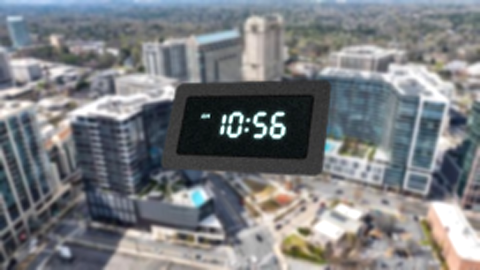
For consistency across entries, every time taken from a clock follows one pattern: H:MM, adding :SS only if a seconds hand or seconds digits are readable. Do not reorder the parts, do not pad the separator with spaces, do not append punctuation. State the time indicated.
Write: 10:56
